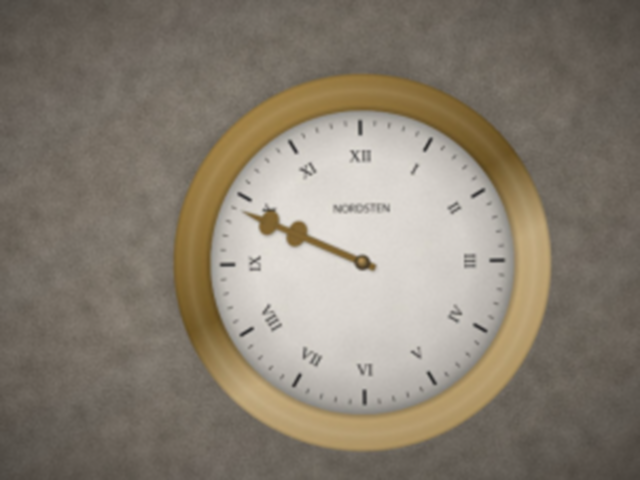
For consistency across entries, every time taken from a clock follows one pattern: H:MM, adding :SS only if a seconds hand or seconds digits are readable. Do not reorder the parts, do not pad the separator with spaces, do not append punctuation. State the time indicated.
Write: 9:49
